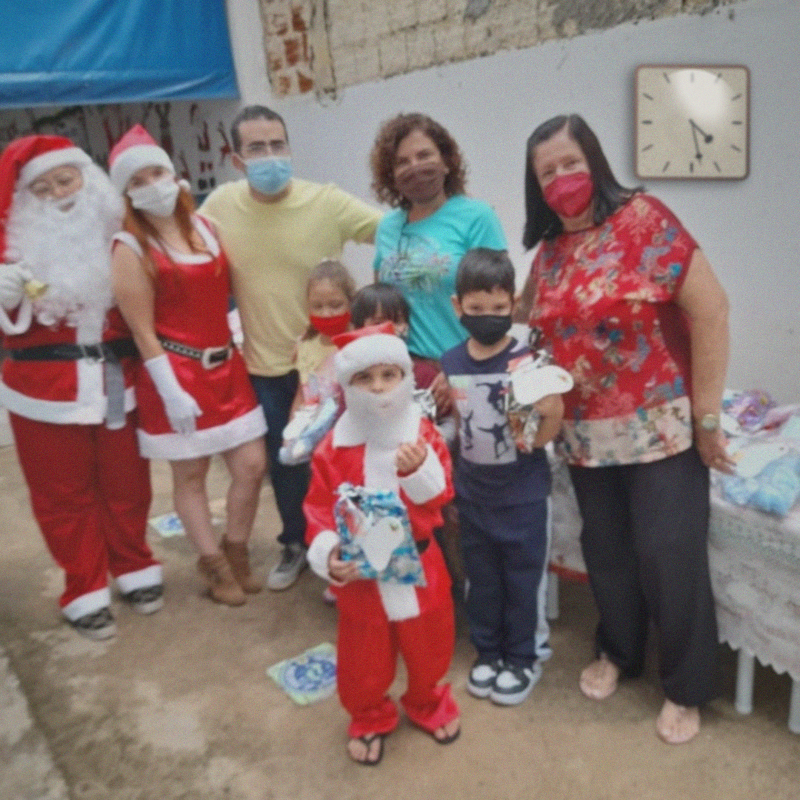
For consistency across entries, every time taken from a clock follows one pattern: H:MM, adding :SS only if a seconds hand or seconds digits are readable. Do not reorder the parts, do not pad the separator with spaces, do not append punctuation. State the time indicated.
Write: 4:28
